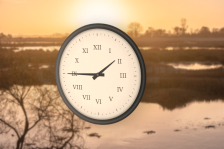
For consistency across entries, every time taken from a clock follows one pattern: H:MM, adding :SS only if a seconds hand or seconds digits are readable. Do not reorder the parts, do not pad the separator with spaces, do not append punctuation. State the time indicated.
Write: 1:45
